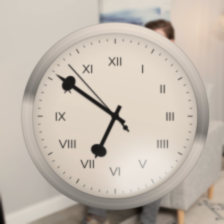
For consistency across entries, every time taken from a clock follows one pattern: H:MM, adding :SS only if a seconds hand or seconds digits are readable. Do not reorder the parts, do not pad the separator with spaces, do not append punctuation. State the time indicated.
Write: 6:50:53
